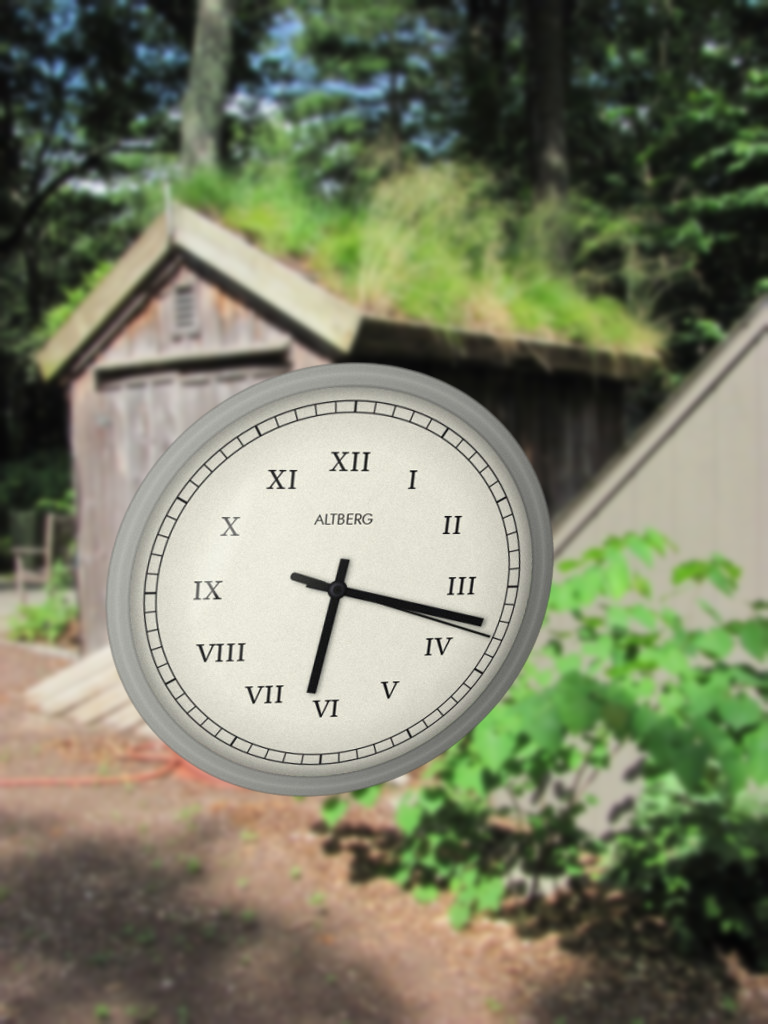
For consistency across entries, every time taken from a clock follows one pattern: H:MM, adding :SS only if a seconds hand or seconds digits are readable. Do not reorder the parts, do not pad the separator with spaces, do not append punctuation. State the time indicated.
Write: 6:17:18
